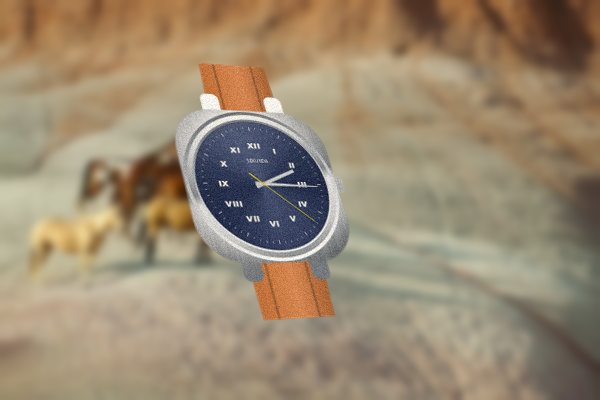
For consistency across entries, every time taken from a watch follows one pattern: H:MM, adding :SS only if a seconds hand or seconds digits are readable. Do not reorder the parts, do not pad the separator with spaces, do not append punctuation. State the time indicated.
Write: 2:15:22
